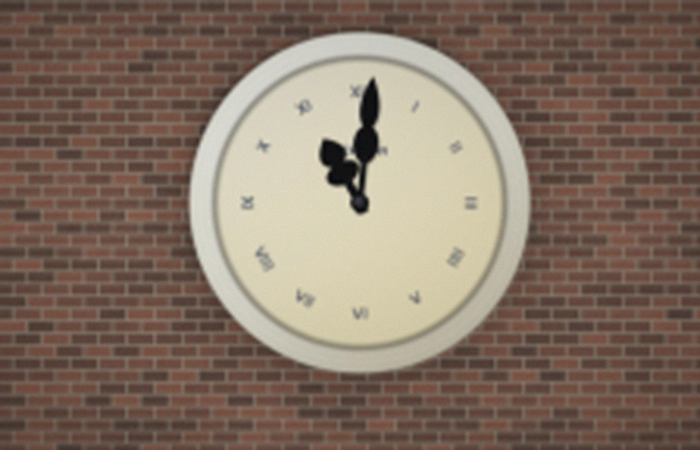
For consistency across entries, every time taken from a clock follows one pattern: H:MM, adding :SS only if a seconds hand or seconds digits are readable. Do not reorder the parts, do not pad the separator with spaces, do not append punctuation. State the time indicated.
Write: 11:01
